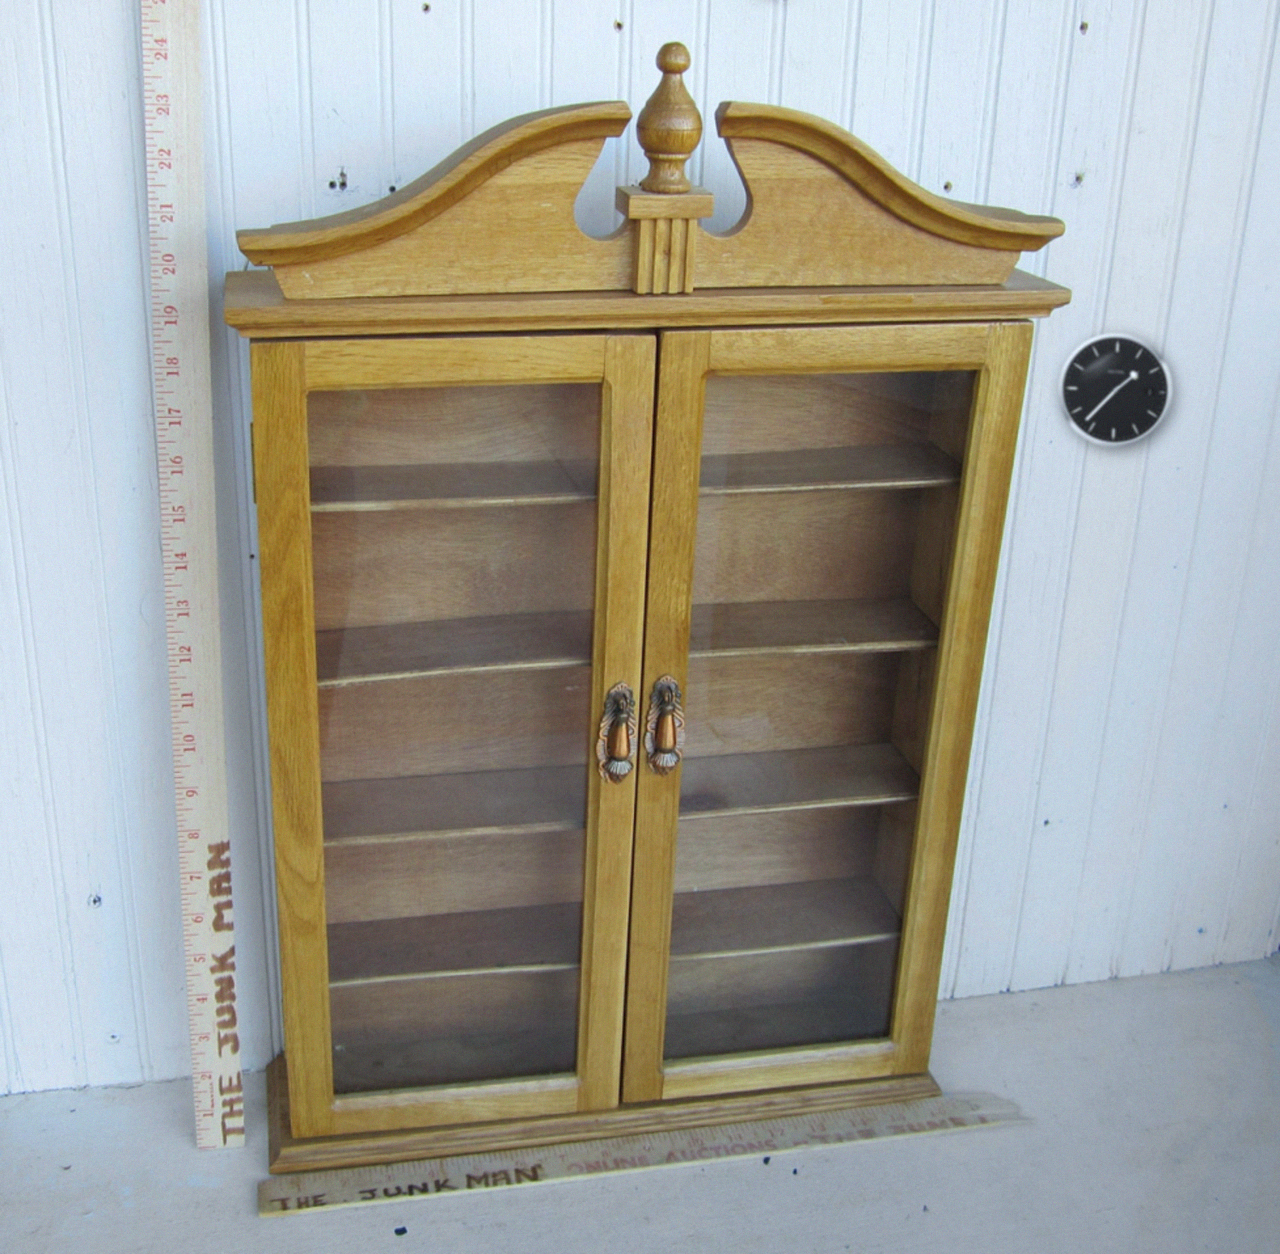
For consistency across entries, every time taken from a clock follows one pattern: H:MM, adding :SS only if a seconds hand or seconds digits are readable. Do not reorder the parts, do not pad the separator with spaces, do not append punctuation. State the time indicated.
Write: 1:37
